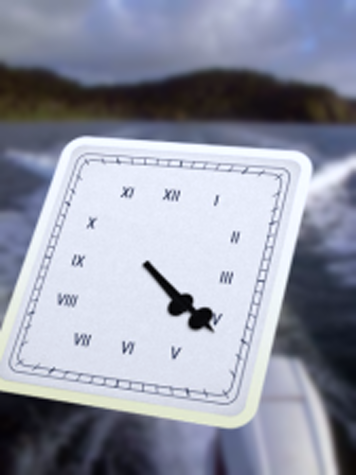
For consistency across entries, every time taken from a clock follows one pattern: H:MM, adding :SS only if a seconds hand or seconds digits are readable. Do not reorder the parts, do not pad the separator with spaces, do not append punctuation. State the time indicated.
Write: 4:21
